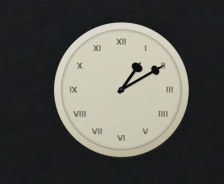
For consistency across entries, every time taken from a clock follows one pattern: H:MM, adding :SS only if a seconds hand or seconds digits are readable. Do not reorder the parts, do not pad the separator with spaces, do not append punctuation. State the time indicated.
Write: 1:10
